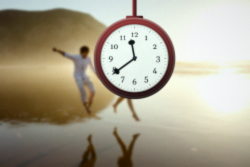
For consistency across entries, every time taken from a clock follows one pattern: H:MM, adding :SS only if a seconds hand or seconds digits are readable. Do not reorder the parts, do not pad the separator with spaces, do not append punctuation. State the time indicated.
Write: 11:39
